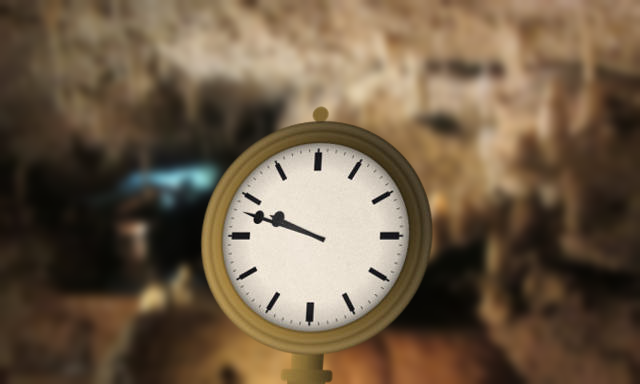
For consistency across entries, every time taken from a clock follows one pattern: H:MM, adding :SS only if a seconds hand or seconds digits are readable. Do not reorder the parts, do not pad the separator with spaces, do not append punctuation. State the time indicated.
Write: 9:48
